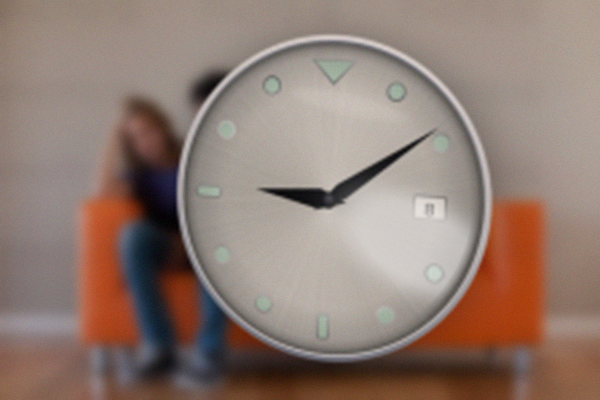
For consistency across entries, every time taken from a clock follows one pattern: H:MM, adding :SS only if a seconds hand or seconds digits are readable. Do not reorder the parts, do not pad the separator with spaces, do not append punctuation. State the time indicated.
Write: 9:09
